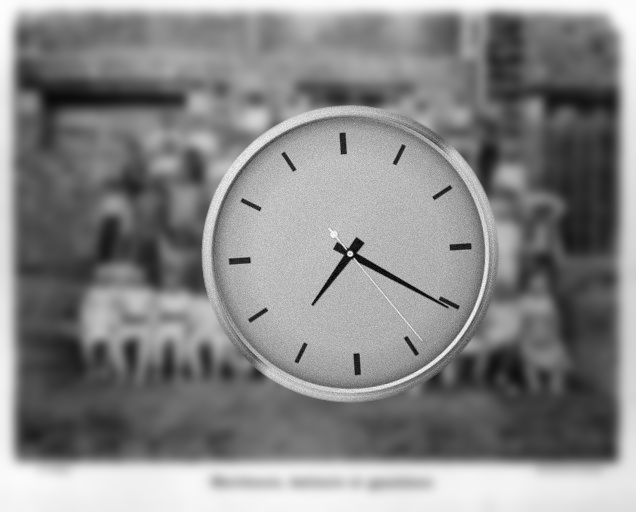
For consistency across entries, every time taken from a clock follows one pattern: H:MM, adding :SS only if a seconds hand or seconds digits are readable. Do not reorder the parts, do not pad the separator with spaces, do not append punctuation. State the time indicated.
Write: 7:20:24
